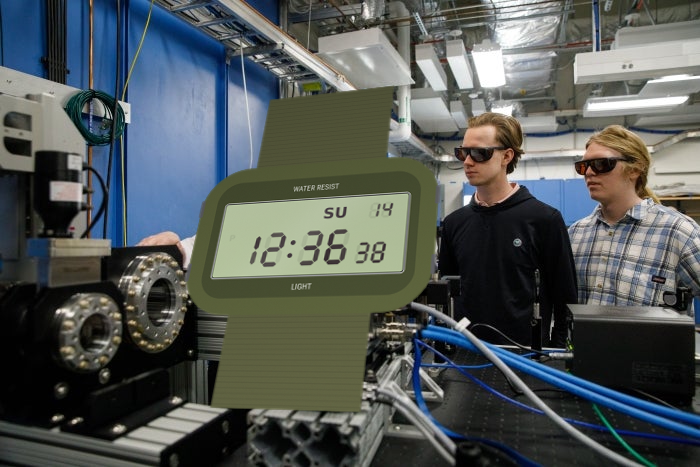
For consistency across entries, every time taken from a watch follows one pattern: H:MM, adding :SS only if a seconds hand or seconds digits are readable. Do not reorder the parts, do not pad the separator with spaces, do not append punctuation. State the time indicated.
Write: 12:36:38
